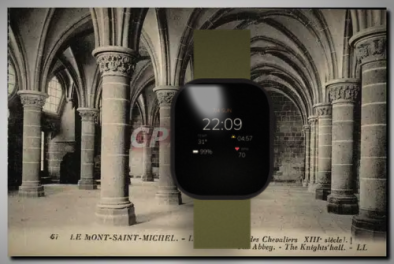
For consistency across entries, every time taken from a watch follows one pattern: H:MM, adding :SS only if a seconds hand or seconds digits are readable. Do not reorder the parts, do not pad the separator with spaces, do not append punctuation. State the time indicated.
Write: 22:09
